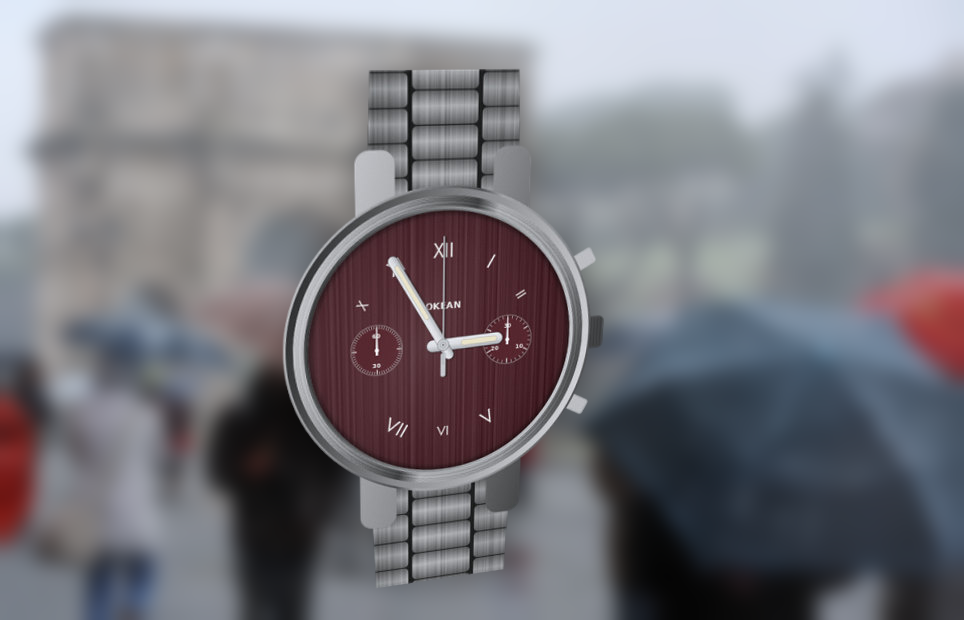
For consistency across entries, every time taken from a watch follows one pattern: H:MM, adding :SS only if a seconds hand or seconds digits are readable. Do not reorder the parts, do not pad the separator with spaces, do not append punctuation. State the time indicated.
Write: 2:55
